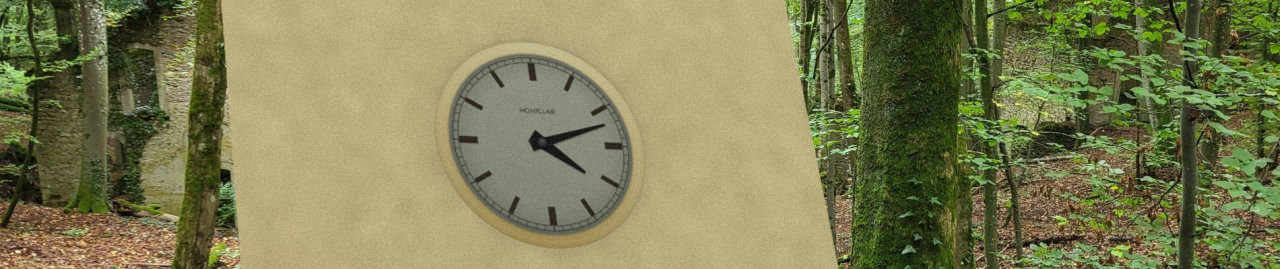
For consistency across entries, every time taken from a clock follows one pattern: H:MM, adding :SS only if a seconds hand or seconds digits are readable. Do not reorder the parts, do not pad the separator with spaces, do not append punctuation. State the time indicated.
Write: 4:12
